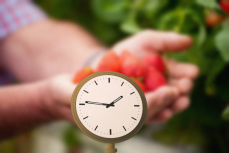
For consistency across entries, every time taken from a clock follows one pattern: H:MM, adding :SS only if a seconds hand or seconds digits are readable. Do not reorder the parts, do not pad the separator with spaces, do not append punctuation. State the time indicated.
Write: 1:46
